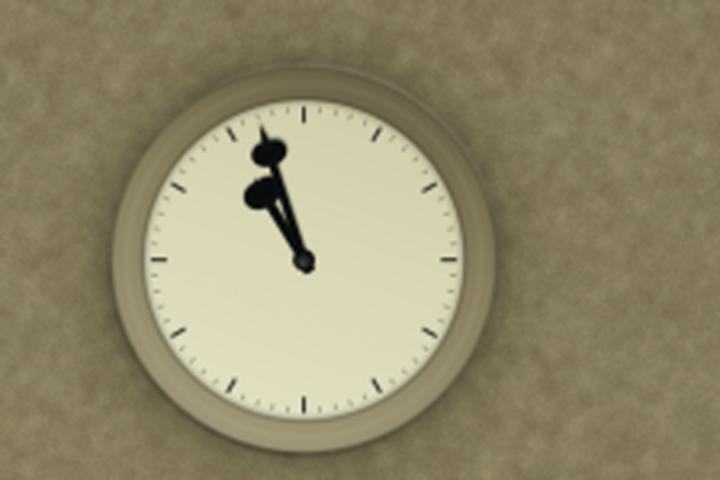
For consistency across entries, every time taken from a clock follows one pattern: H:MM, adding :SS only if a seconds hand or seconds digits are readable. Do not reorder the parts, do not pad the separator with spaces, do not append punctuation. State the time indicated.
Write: 10:57
